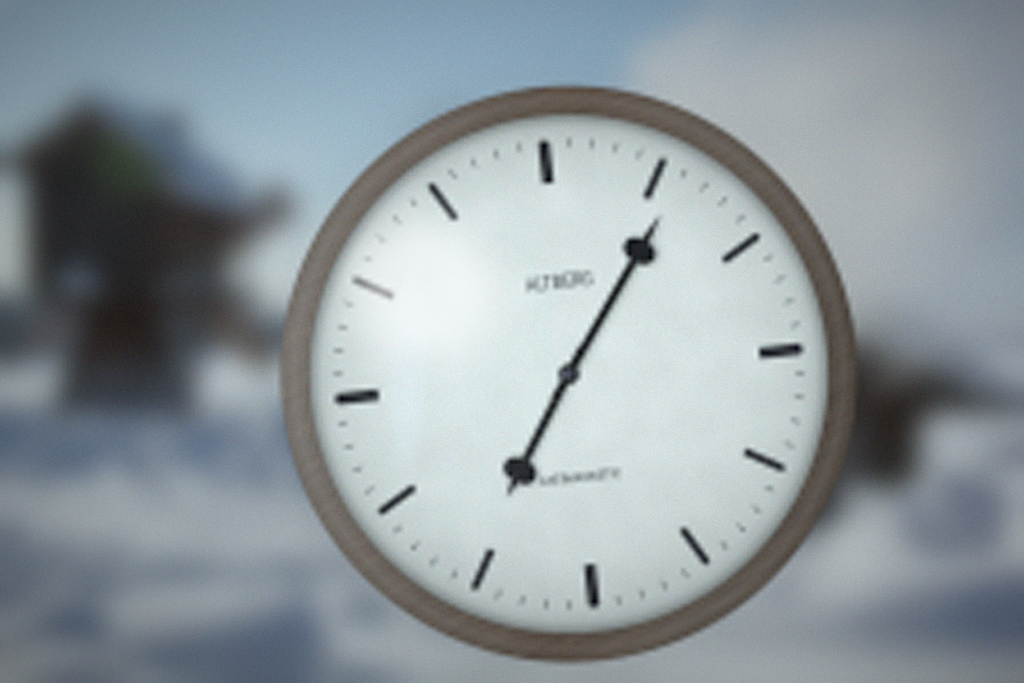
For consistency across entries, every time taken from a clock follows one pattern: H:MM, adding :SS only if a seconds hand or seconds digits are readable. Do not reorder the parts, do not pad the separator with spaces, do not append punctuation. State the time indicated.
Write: 7:06
